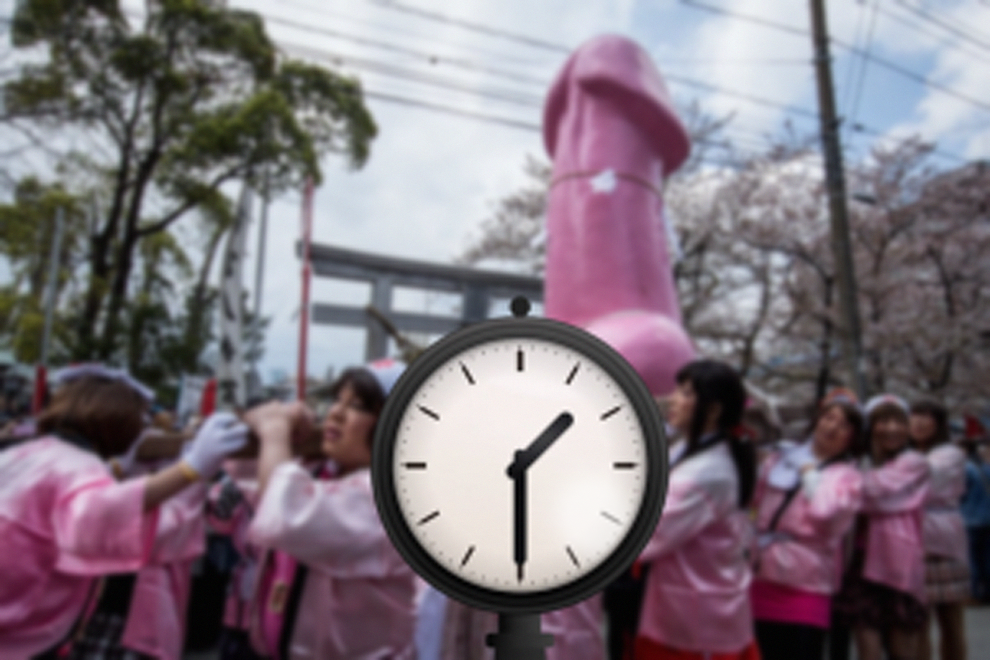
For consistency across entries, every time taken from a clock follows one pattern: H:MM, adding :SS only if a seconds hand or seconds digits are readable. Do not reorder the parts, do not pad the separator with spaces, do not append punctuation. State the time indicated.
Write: 1:30
